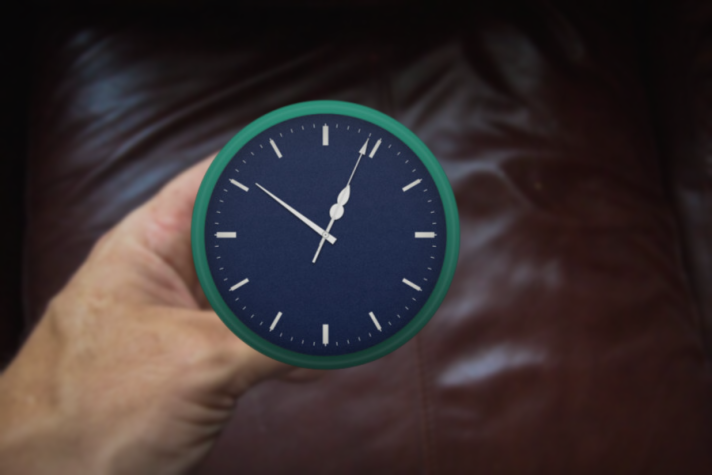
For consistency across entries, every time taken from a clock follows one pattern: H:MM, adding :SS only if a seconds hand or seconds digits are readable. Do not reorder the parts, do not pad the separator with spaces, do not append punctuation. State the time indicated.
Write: 12:51:04
